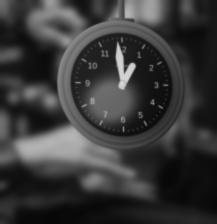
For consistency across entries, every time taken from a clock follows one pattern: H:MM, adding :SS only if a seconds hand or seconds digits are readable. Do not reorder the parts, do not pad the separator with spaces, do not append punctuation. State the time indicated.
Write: 12:59
